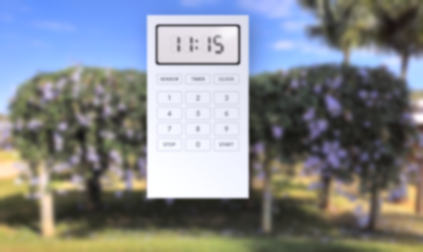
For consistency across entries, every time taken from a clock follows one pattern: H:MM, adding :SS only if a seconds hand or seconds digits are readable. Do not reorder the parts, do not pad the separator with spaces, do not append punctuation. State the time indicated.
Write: 11:15
